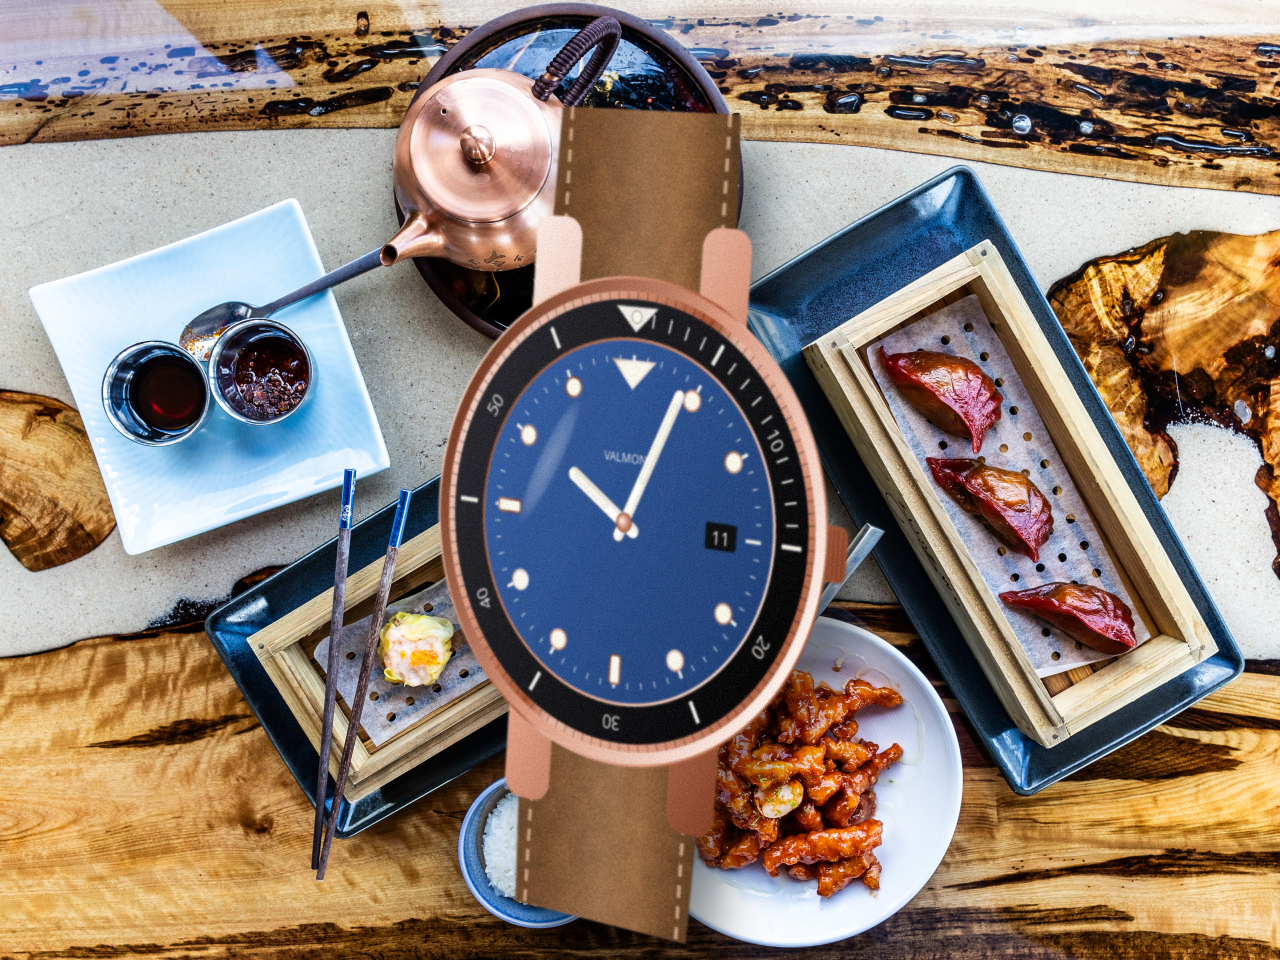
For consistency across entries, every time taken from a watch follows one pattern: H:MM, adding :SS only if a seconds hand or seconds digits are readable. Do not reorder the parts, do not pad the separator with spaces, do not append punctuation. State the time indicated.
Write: 10:04
